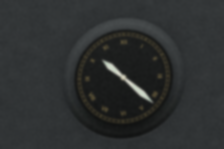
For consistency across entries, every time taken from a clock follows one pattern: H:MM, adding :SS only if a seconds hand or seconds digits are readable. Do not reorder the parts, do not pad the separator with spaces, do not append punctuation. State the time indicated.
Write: 10:22
